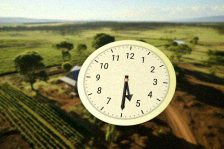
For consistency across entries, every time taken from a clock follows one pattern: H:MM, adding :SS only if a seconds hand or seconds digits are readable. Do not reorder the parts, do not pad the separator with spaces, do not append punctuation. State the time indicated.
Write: 5:30
